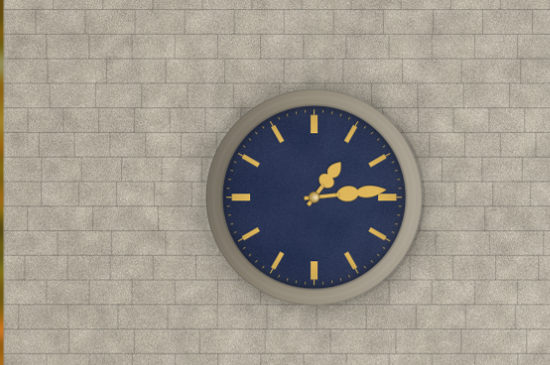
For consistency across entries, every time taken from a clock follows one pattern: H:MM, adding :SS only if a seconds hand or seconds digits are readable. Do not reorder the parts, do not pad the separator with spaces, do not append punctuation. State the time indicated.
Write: 1:14
